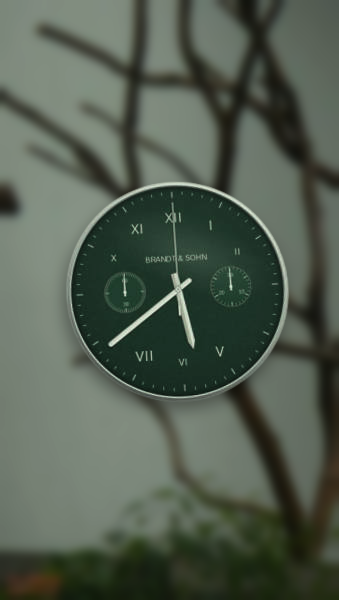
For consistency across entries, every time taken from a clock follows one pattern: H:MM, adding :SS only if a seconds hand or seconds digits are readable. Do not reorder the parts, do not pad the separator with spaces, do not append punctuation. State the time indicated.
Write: 5:39
